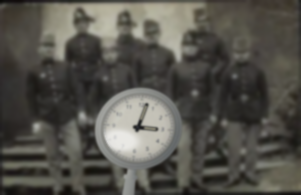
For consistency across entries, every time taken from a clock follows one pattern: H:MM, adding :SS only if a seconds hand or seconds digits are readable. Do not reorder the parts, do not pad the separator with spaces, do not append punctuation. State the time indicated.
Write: 3:02
